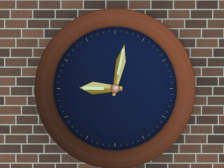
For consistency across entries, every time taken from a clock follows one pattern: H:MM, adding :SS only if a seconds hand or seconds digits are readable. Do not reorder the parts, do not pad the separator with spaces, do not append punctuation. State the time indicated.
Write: 9:02
